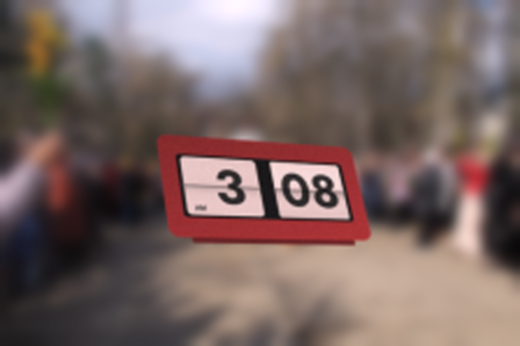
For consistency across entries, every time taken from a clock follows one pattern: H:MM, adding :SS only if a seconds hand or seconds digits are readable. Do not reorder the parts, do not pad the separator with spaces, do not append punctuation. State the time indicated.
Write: 3:08
